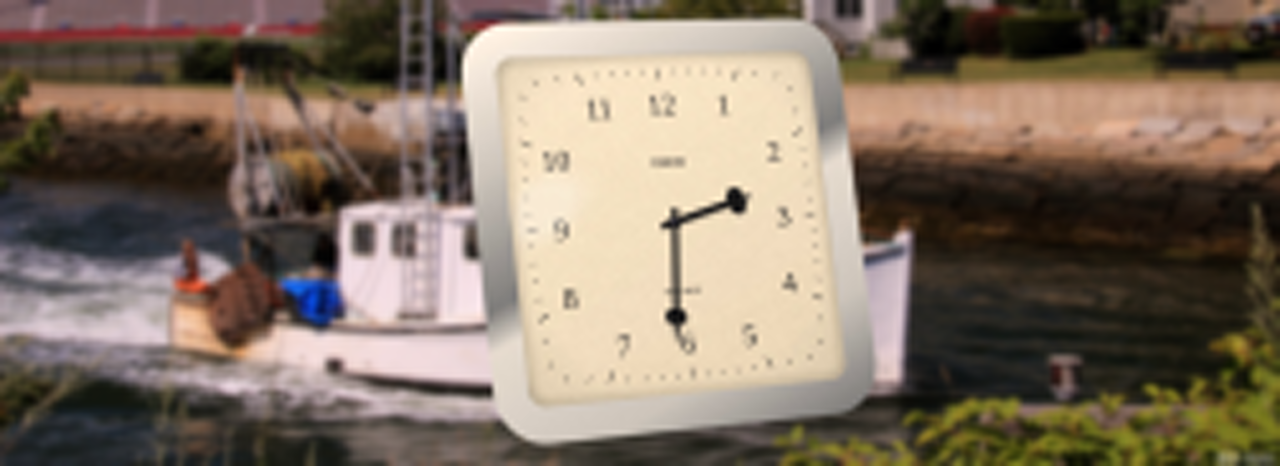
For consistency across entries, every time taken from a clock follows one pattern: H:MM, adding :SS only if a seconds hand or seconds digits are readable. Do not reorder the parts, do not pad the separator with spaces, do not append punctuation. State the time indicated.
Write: 2:31
